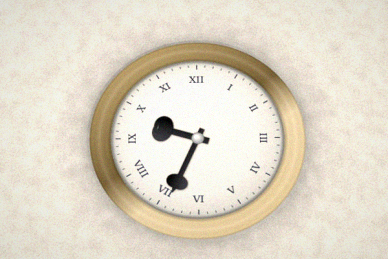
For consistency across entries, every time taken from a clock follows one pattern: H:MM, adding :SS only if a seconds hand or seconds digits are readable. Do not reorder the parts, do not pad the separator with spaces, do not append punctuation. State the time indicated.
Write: 9:34
